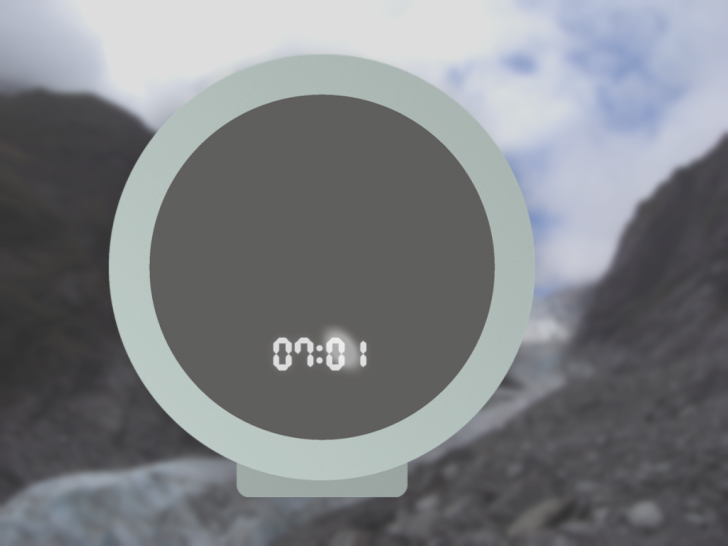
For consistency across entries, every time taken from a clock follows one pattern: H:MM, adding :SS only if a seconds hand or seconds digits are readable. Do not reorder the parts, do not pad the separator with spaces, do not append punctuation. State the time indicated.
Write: 7:01
